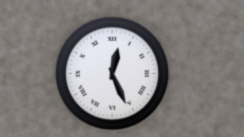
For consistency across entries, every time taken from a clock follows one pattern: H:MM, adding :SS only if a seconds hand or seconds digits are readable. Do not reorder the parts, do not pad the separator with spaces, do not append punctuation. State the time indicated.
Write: 12:26
